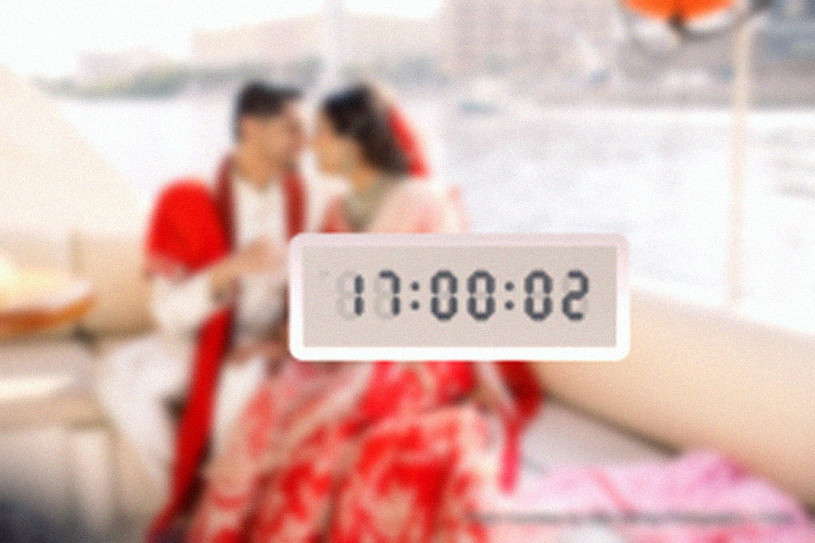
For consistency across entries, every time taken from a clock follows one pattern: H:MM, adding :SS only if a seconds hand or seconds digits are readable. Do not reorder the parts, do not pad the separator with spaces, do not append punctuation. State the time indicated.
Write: 17:00:02
